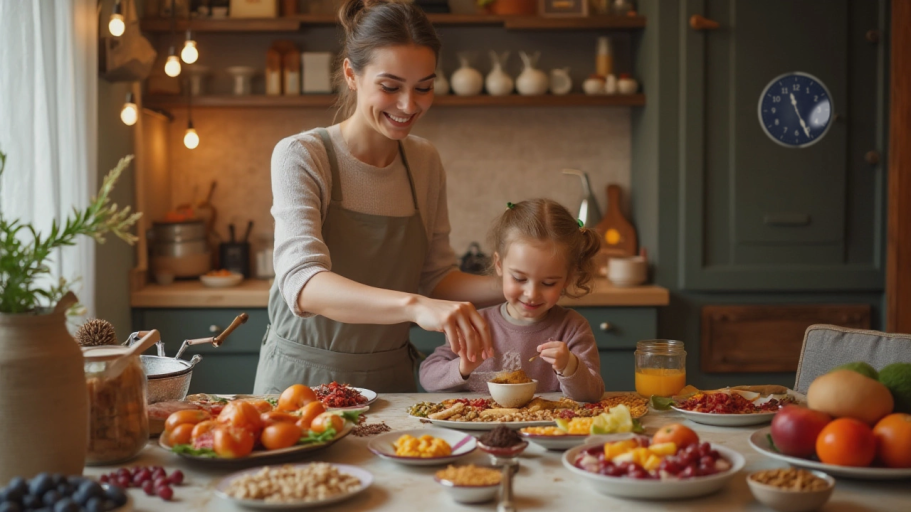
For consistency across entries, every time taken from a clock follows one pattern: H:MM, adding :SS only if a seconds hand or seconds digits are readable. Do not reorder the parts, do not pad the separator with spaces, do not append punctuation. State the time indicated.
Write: 11:26
